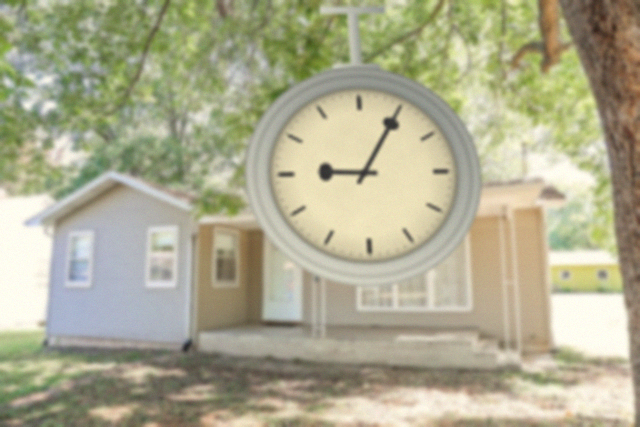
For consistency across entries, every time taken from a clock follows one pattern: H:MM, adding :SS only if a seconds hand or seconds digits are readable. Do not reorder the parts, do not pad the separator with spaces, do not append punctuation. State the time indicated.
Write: 9:05
